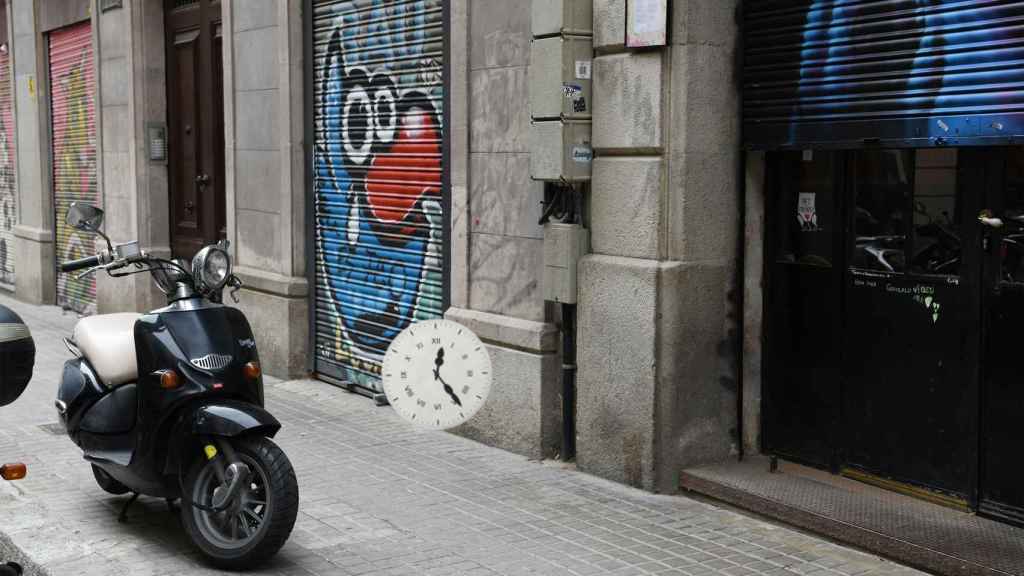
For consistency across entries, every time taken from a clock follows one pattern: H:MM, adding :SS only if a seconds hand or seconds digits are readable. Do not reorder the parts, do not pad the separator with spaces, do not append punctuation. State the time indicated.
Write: 12:24
